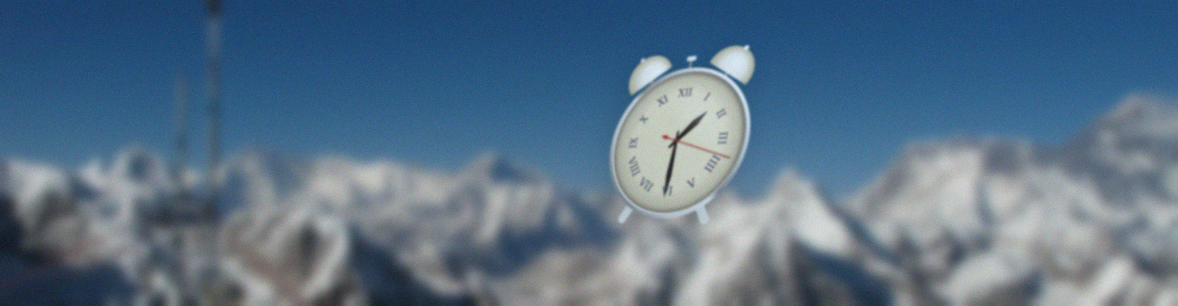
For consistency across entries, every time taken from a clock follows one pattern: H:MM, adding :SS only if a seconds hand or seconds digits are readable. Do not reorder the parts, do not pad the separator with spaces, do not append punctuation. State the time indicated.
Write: 1:30:18
